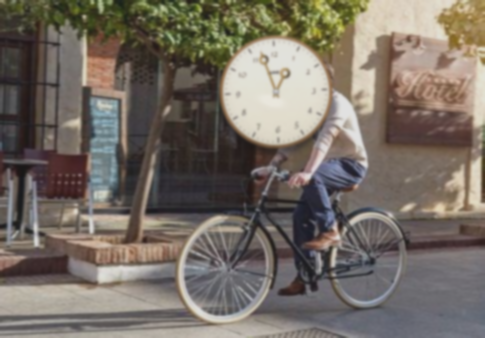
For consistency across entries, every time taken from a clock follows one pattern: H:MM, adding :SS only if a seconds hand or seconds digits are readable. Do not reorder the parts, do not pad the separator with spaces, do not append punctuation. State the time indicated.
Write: 12:57
